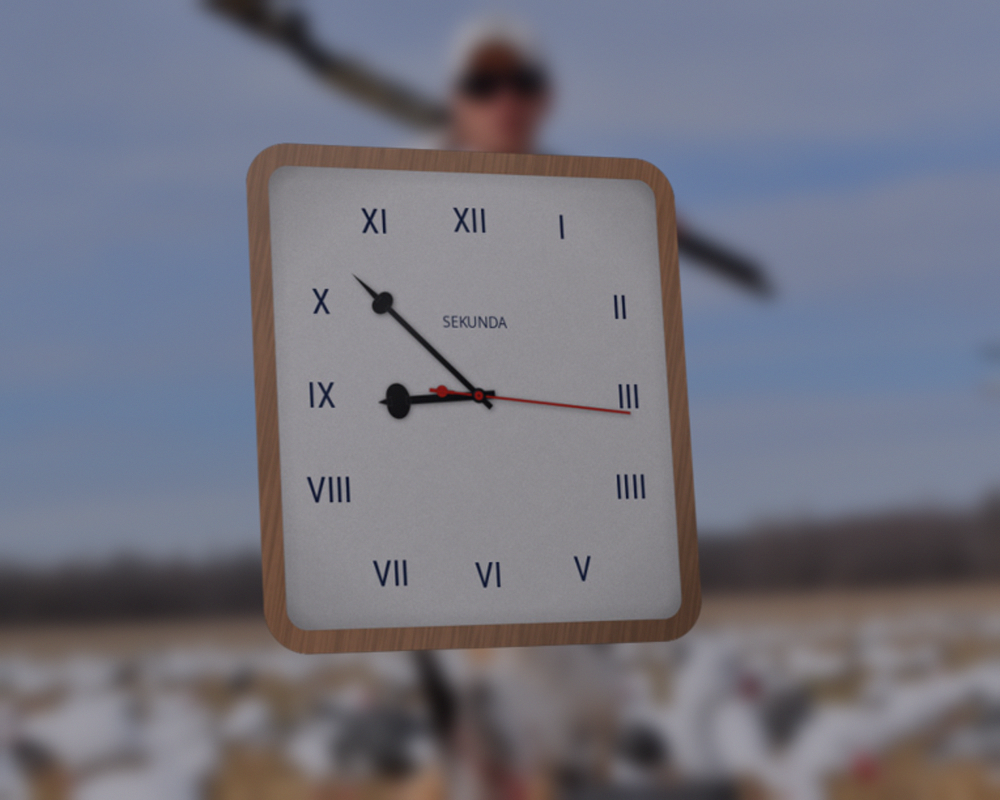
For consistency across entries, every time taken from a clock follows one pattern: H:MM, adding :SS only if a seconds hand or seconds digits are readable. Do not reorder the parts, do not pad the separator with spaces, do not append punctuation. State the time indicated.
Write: 8:52:16
